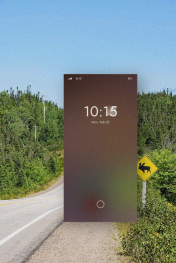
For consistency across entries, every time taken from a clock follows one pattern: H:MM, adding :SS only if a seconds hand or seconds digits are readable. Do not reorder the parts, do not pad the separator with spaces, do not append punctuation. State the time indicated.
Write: 10:15
